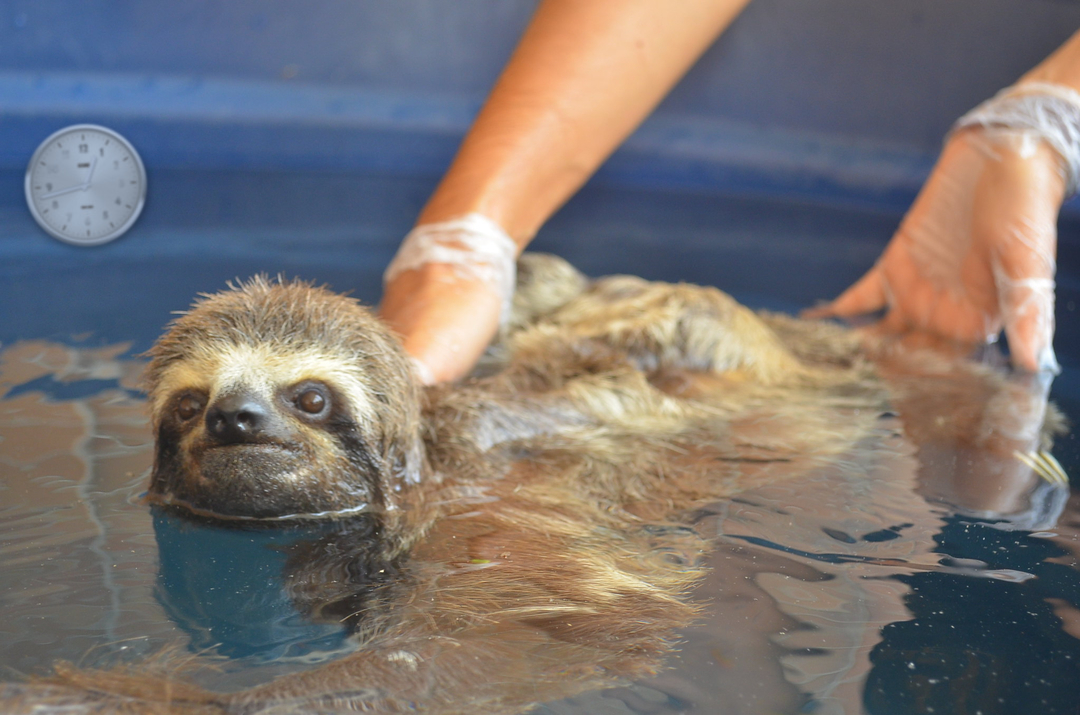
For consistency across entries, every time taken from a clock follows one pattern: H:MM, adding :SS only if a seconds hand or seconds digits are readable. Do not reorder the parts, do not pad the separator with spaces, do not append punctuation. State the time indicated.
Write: 12:43
